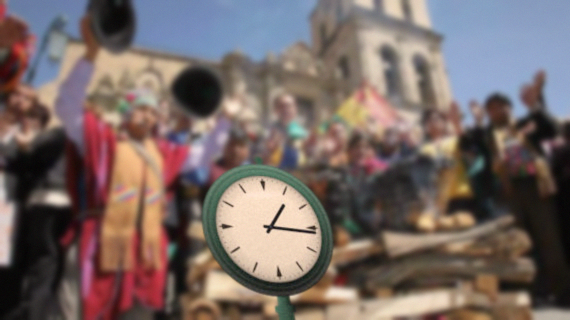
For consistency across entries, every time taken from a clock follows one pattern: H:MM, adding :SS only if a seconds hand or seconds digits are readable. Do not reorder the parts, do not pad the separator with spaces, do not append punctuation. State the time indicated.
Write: 1:16
